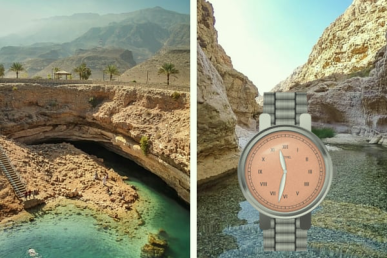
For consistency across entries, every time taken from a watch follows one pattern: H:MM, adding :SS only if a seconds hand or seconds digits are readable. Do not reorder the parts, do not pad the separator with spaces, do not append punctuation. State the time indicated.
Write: 11:32
